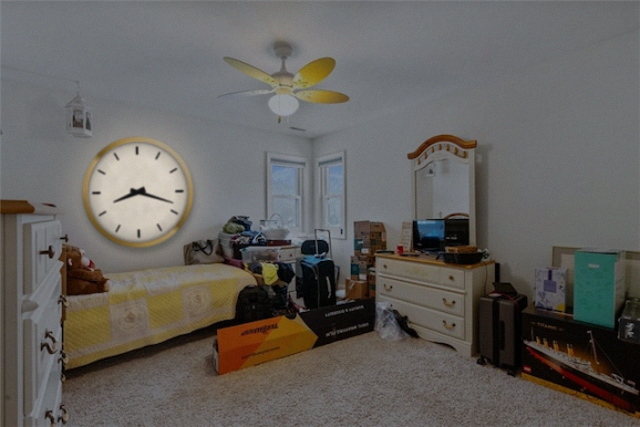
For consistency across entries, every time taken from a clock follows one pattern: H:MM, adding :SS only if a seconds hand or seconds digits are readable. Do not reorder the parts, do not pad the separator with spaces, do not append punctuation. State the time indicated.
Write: 8:18
